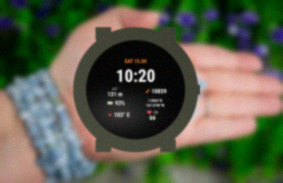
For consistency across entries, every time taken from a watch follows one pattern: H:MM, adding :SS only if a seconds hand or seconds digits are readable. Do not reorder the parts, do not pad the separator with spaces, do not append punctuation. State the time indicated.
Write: 10:20
